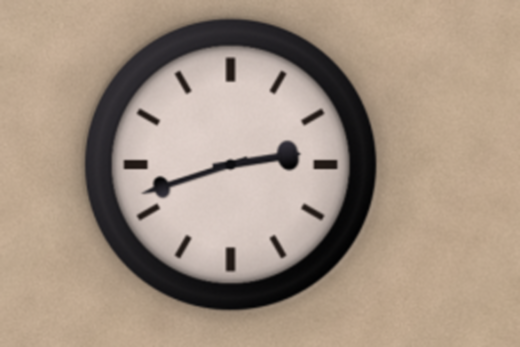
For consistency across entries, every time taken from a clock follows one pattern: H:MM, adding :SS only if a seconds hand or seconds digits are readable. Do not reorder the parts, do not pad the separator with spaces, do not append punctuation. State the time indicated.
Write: 2:42
